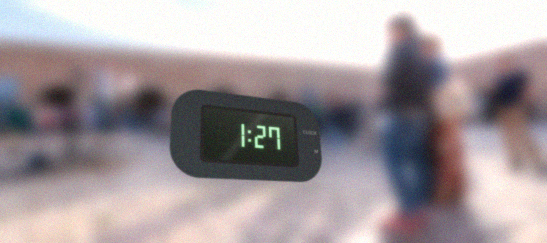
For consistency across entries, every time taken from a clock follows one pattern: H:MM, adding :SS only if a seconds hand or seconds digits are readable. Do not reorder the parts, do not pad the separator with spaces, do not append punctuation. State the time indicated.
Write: 1:27
